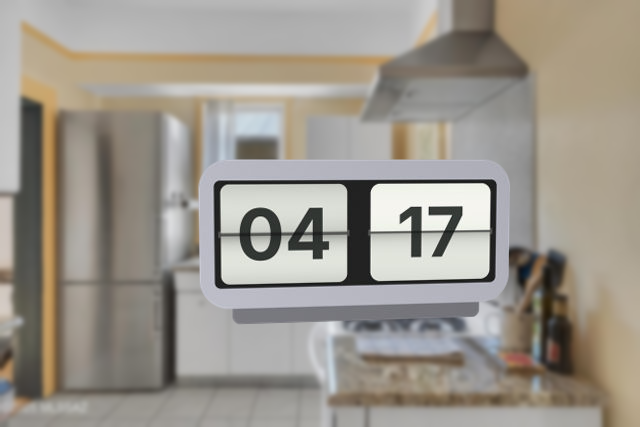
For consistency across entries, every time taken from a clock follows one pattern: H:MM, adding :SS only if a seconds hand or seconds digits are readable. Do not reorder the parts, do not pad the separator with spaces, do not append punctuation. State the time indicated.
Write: 4:17
